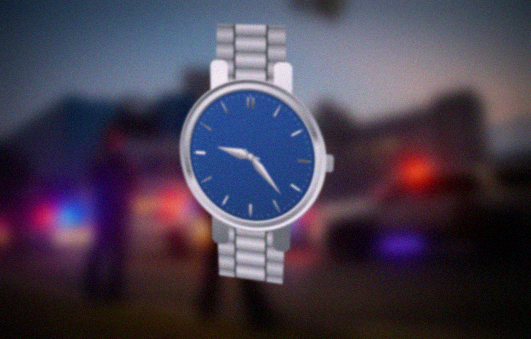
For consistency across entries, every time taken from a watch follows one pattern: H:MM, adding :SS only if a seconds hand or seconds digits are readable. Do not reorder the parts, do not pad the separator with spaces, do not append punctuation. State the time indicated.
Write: 9:23
